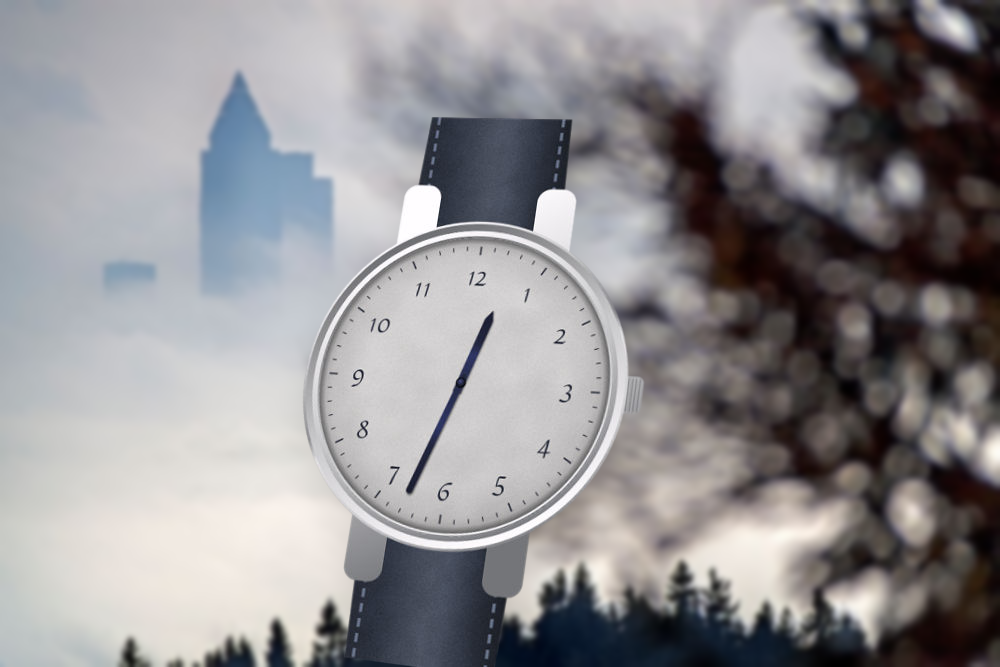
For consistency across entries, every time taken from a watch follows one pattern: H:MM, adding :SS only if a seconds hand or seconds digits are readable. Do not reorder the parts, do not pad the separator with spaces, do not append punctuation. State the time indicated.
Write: 12:33
